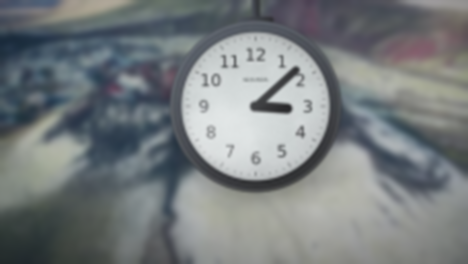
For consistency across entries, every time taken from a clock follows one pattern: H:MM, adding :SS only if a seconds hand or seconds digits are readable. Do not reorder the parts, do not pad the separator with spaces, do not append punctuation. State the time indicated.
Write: 3:08
